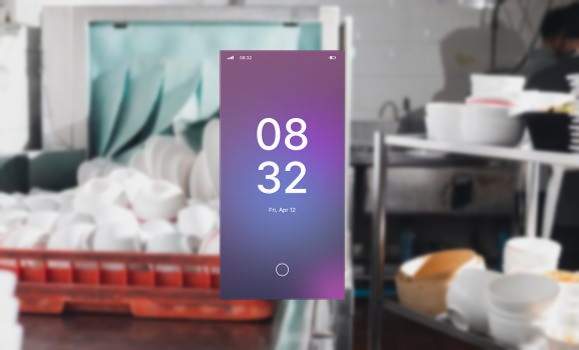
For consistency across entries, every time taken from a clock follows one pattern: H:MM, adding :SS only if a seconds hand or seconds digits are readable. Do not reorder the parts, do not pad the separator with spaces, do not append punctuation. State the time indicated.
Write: 8:32
